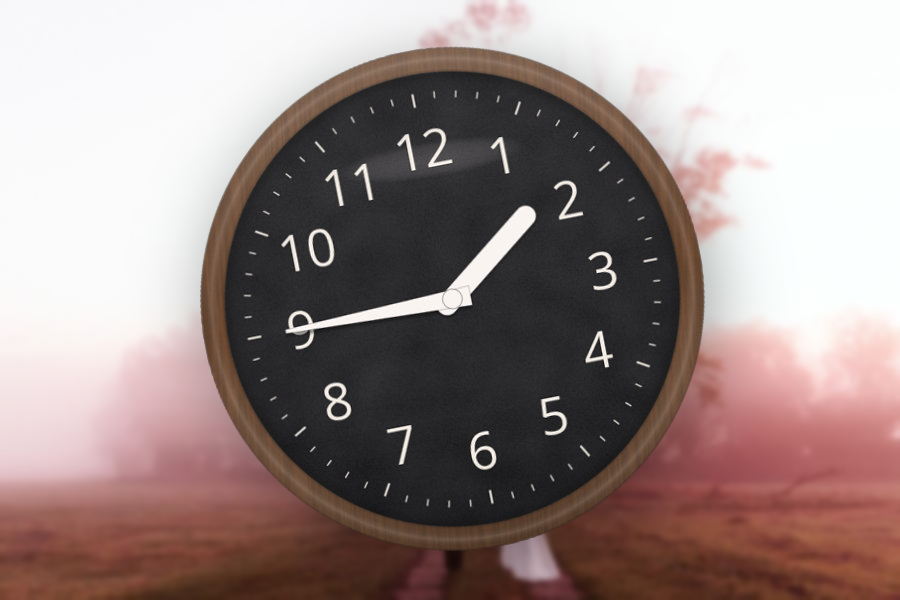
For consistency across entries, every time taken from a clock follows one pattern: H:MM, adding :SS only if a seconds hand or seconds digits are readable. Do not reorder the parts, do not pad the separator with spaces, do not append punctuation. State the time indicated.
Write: 1:45
